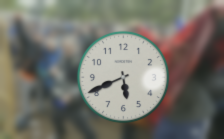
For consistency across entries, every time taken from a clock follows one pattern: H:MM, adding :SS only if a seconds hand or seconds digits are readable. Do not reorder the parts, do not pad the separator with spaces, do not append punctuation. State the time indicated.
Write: 5:41
